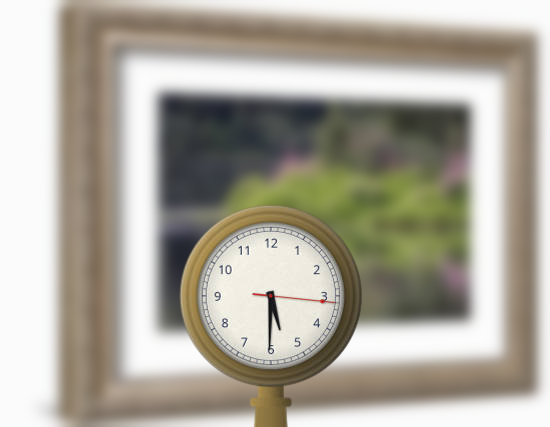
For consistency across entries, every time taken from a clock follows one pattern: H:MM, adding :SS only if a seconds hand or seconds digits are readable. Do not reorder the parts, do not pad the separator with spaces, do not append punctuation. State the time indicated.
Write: 5:30:16
